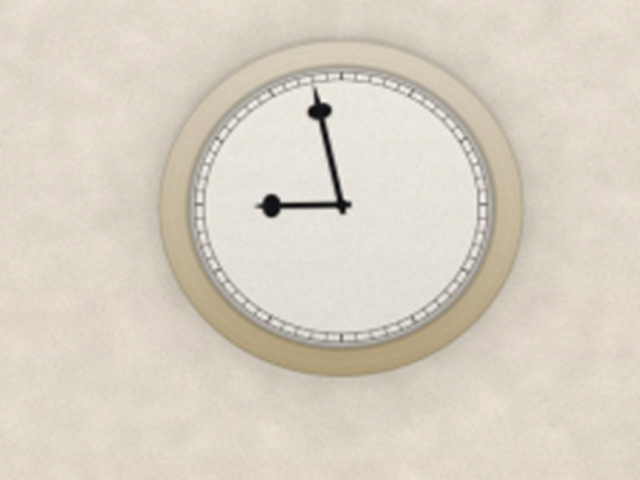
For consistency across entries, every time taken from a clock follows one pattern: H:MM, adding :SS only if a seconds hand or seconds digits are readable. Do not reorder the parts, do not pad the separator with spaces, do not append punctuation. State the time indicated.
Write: 8:58
